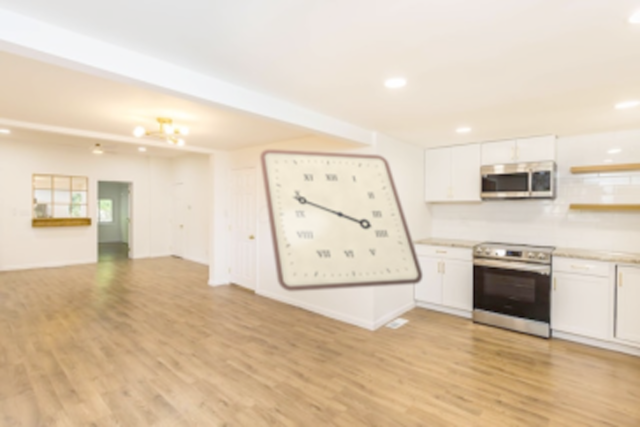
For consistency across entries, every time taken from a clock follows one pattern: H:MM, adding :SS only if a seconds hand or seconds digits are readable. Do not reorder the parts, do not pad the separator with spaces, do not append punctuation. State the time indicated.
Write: 3:49
